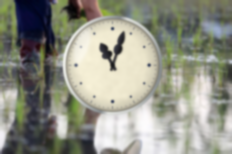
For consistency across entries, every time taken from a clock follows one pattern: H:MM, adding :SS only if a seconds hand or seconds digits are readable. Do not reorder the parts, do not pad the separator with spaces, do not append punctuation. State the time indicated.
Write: 11:03
